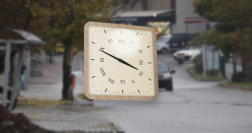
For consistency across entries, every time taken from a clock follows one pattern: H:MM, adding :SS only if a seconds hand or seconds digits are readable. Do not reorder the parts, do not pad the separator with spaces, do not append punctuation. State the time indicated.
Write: 3:49
